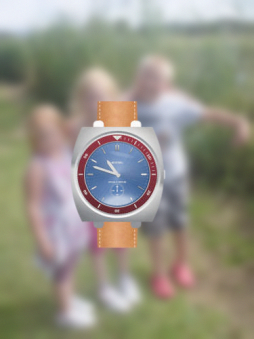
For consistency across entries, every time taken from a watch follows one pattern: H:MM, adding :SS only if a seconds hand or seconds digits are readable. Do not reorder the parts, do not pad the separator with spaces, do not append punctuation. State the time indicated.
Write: 10:48
